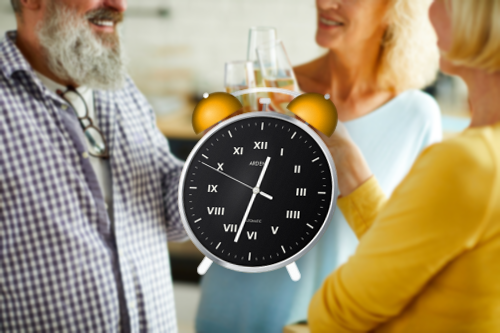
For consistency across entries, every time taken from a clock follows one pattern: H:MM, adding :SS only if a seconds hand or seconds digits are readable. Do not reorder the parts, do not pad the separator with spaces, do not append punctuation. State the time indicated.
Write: 12:32:49
